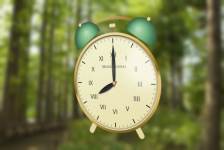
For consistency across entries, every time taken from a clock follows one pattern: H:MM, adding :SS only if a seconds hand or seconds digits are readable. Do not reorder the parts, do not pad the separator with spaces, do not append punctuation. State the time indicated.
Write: 8:00
